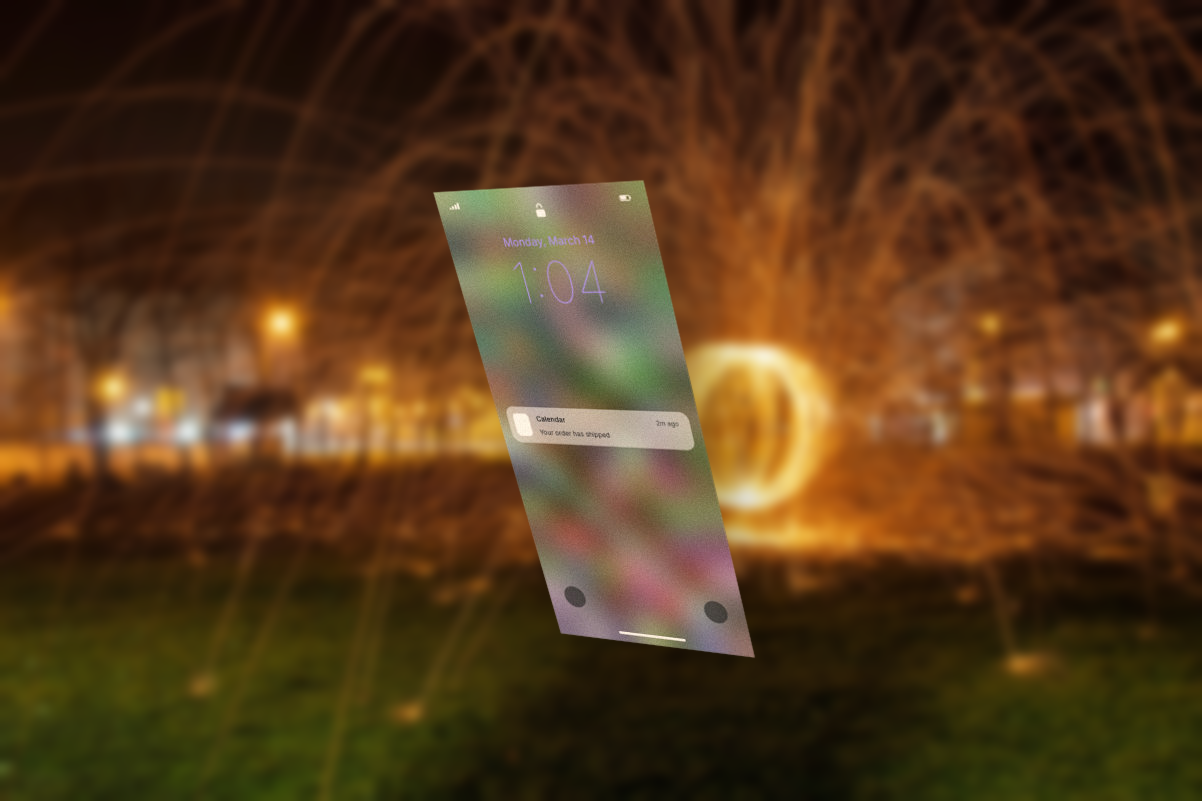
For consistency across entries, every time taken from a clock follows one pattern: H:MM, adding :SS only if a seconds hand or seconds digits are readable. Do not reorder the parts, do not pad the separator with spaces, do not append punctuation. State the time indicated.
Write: 1:04
